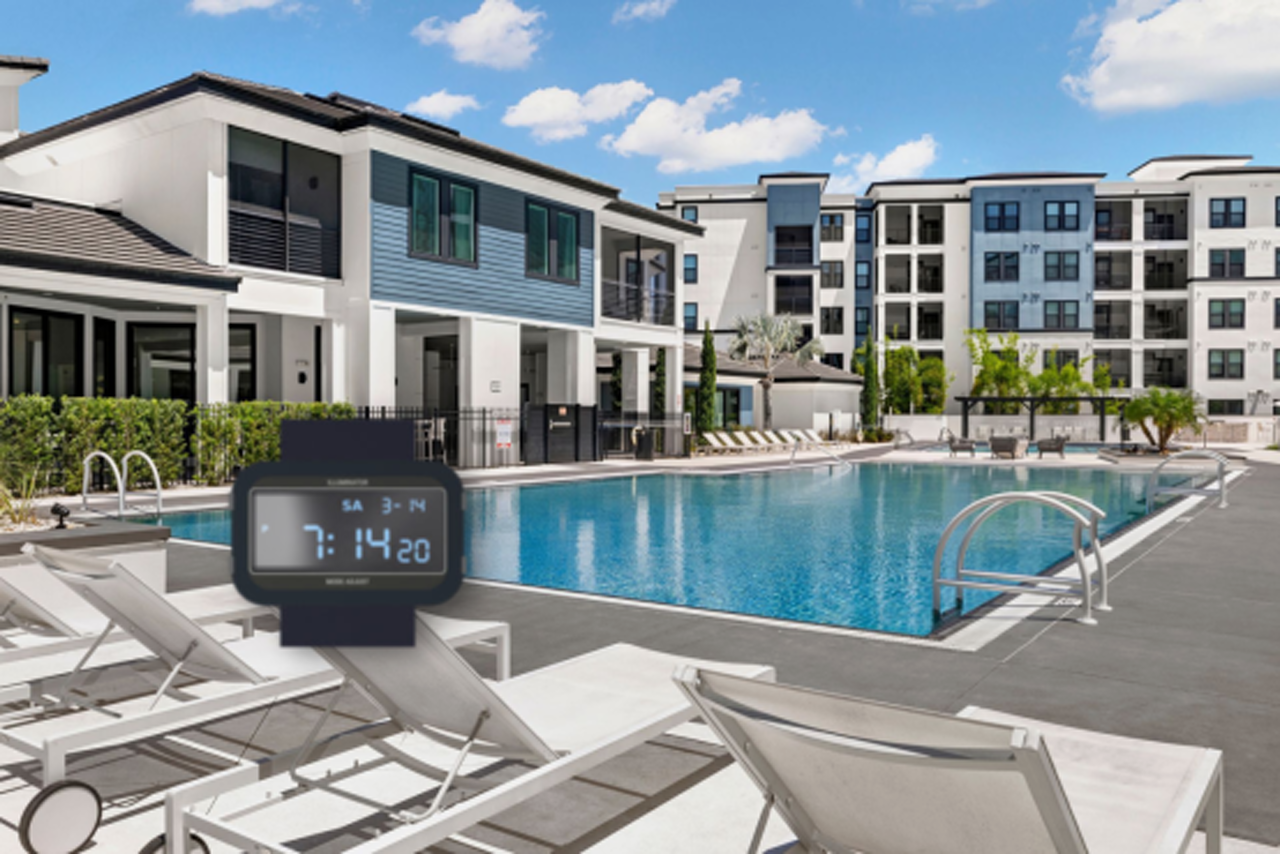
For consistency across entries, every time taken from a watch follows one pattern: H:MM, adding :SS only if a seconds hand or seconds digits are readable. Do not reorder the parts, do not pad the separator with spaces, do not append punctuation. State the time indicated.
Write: 7:14:20
